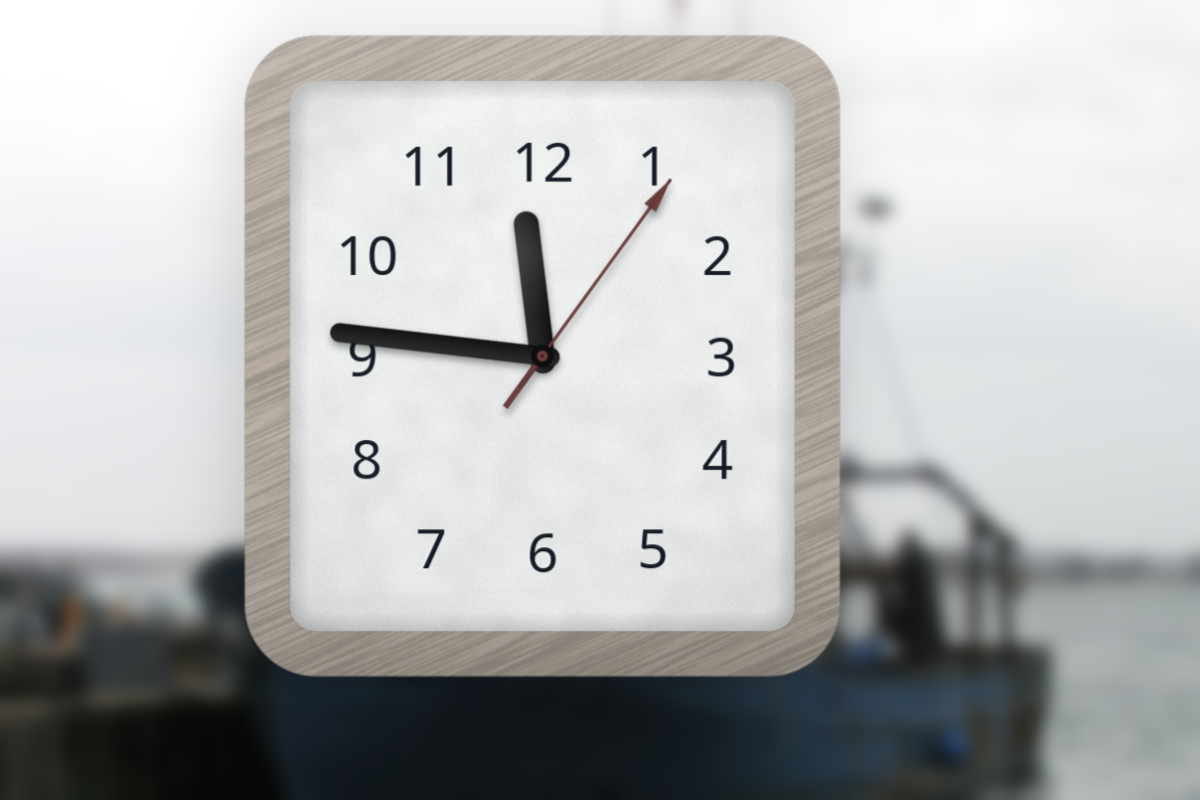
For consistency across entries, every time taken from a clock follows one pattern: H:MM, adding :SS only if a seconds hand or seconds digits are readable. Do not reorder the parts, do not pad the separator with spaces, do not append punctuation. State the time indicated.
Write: 11:46:06
